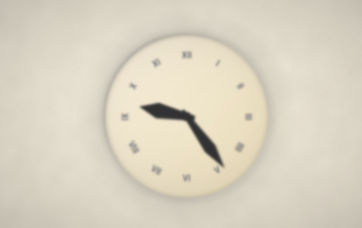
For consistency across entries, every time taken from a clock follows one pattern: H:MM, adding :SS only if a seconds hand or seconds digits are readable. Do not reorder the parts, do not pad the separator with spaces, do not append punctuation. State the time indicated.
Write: 9:24
